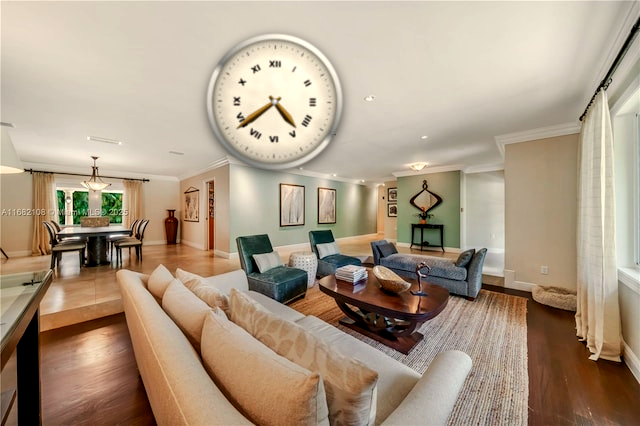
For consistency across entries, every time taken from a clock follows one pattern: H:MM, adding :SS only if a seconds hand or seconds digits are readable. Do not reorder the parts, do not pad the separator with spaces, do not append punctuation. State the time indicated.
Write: 4:39
